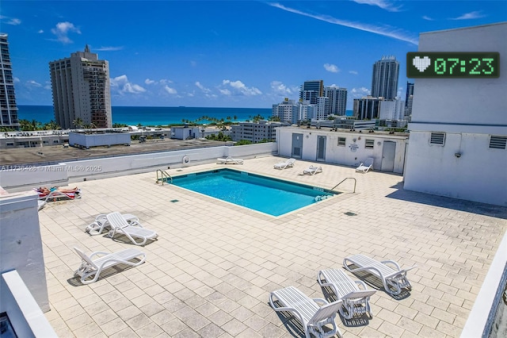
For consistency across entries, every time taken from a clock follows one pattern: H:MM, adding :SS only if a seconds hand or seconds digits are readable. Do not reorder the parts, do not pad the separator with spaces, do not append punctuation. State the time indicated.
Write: 7:23
